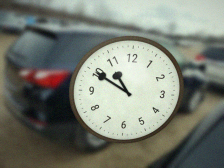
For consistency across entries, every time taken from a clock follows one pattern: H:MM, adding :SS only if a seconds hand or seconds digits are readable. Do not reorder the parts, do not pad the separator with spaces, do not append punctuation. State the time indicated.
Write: 10:50
